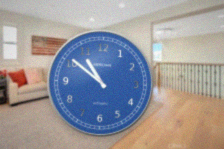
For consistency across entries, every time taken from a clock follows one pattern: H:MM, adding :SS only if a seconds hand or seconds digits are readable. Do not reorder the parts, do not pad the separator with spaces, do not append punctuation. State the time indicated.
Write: 10:51
